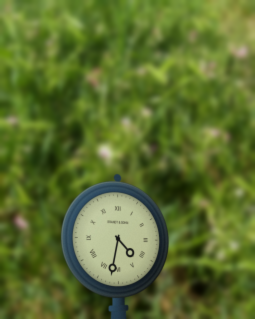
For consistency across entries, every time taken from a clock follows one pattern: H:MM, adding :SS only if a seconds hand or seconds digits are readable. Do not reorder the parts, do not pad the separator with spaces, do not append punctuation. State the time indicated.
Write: 4:32
